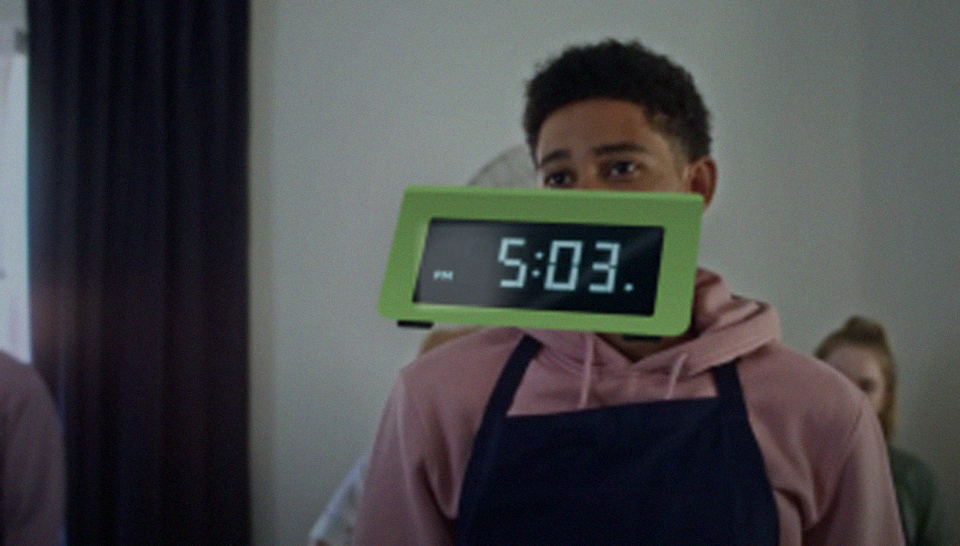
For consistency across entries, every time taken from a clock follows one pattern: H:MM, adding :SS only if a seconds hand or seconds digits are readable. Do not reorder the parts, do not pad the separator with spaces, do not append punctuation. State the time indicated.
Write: 5:03
